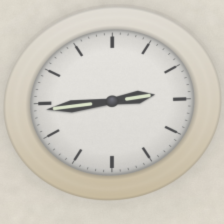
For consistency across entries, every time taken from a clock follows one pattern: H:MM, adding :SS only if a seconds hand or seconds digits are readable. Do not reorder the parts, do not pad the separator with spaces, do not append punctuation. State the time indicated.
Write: 2:44
